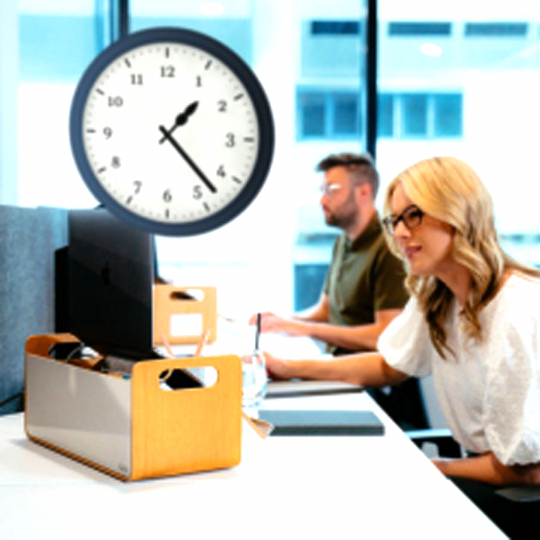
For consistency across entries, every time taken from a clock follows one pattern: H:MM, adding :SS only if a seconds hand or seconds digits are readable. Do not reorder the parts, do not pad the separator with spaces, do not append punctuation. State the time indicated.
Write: 1:23
